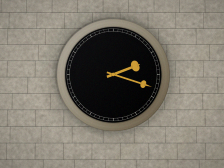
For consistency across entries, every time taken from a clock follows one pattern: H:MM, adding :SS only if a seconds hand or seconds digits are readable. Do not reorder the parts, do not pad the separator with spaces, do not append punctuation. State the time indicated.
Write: 2:18
